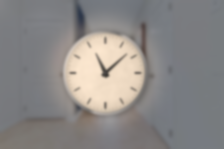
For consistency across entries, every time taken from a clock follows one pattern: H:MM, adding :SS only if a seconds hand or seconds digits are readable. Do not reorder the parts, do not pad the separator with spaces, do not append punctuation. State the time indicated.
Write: 11:08
